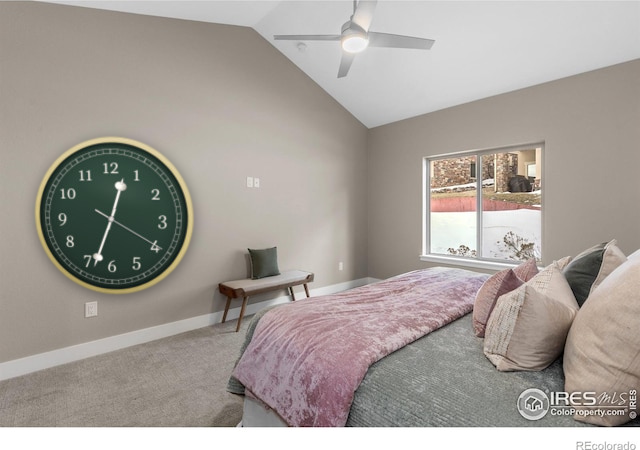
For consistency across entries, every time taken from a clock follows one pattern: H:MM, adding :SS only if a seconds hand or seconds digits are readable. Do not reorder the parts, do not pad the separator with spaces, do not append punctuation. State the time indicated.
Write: 12:33:20
